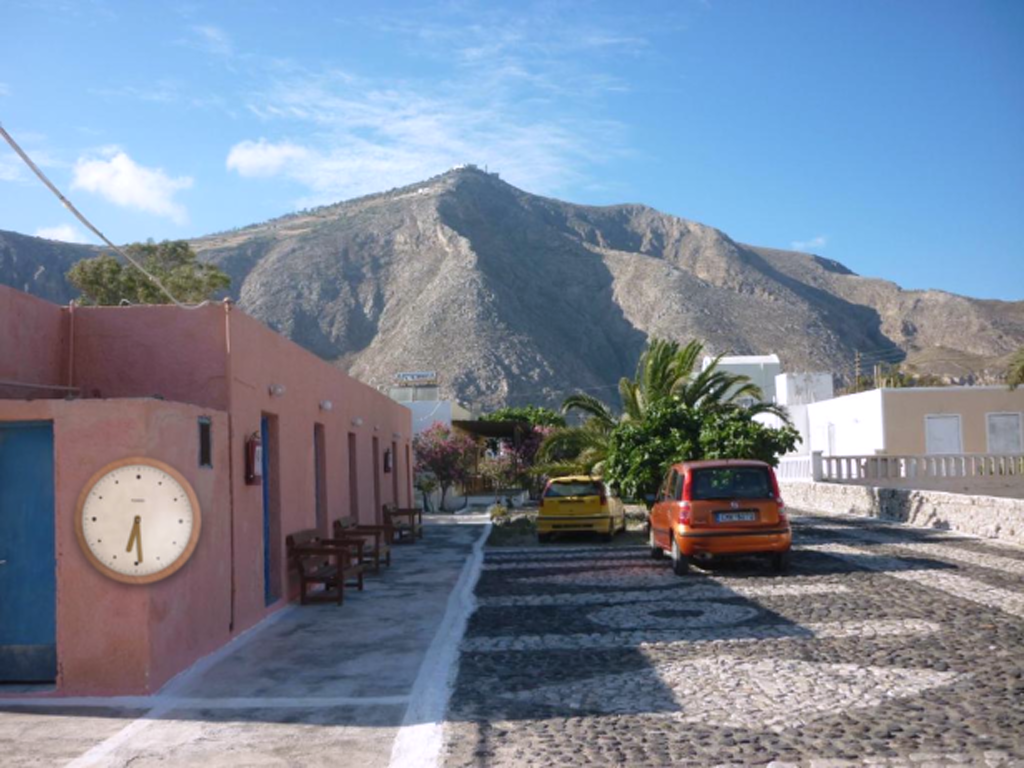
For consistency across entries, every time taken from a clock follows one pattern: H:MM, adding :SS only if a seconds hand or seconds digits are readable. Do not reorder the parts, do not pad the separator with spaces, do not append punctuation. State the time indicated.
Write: 6:29
